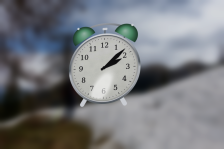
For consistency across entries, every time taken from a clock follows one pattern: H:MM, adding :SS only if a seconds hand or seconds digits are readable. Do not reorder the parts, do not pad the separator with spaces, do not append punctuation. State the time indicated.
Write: 2:08
